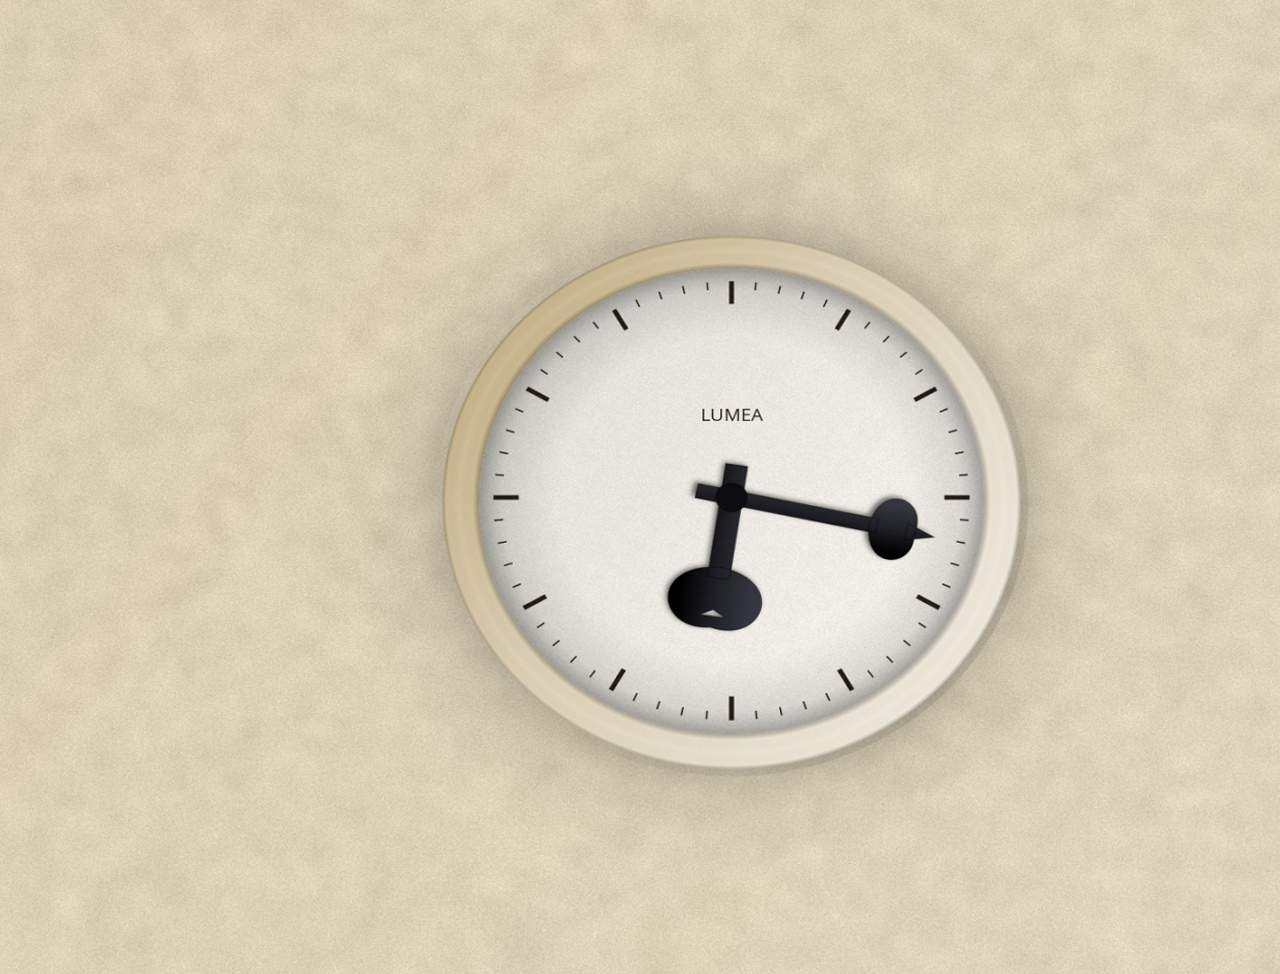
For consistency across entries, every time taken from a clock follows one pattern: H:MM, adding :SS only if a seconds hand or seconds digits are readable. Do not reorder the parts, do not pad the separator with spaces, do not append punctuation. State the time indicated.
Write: 6:17
